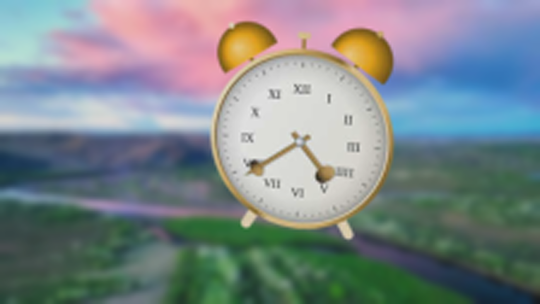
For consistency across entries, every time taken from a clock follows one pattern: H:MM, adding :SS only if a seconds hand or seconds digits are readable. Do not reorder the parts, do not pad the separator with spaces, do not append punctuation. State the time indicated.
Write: 4:39
